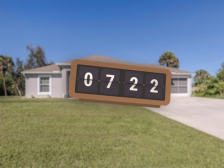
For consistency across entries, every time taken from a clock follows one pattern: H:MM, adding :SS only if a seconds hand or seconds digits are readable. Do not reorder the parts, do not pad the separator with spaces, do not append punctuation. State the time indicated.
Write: 7:22
